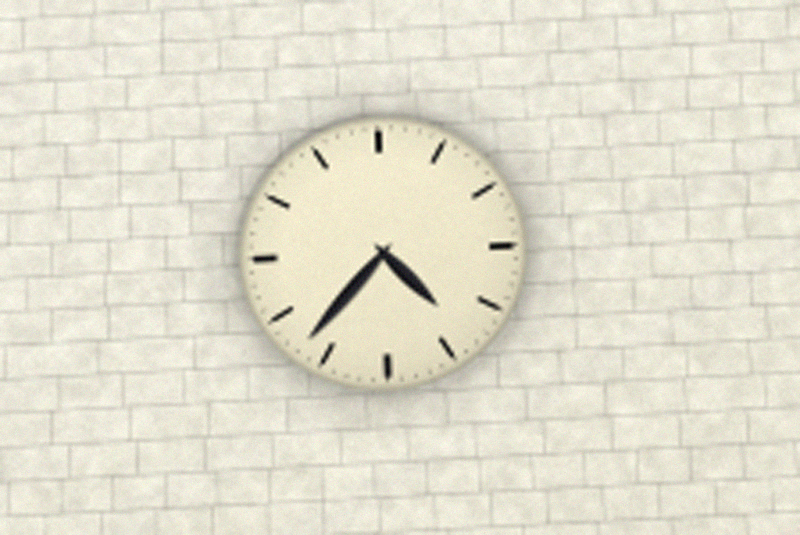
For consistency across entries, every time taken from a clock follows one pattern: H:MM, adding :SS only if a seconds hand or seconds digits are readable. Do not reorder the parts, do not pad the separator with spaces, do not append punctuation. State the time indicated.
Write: 4:37
